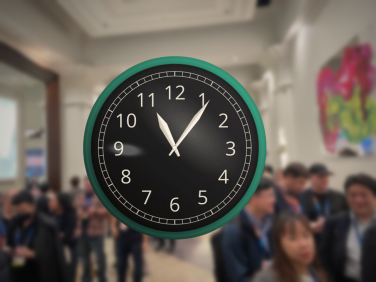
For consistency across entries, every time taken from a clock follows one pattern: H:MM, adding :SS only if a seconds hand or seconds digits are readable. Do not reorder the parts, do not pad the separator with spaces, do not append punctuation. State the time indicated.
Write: 11:06
